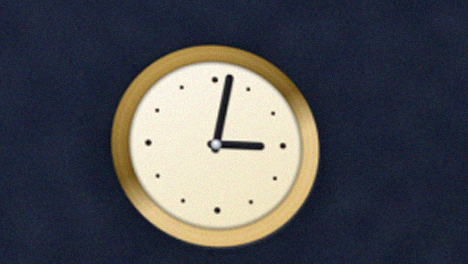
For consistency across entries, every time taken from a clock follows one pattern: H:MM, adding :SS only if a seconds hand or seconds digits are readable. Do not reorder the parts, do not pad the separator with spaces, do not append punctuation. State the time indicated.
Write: 3:02
